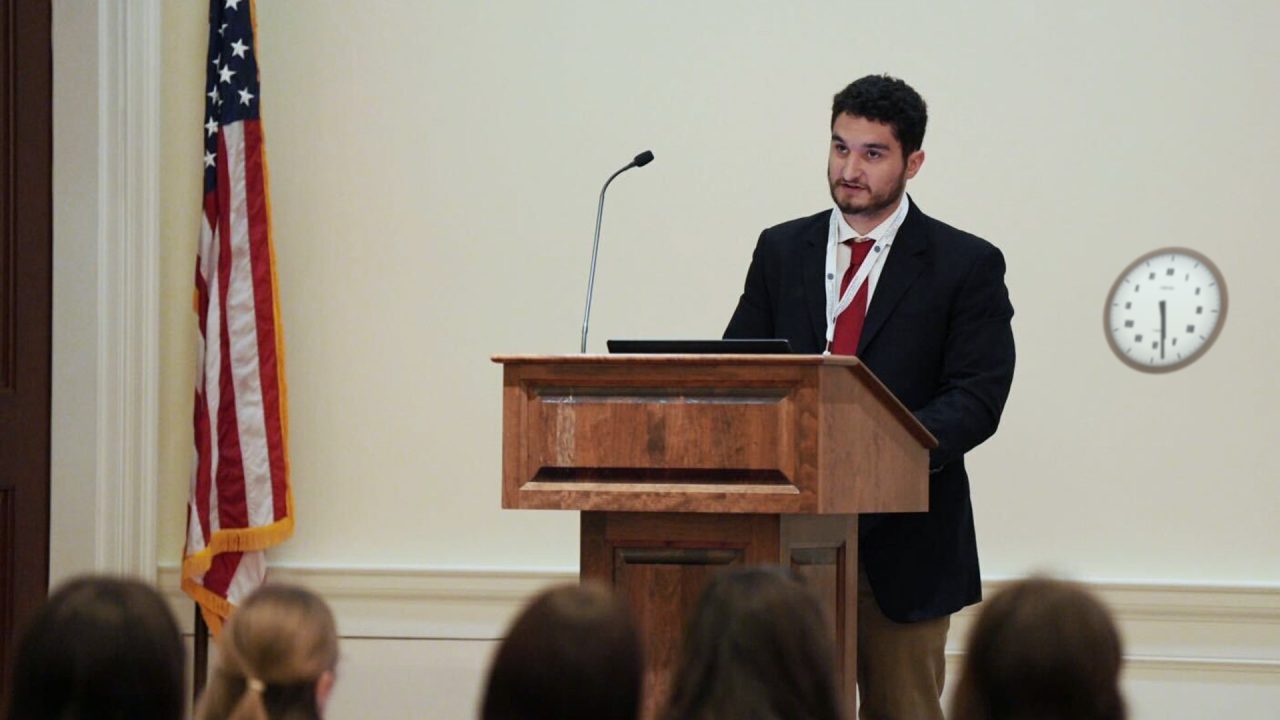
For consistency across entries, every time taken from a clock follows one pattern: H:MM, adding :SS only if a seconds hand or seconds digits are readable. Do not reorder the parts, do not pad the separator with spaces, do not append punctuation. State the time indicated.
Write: 5:28
